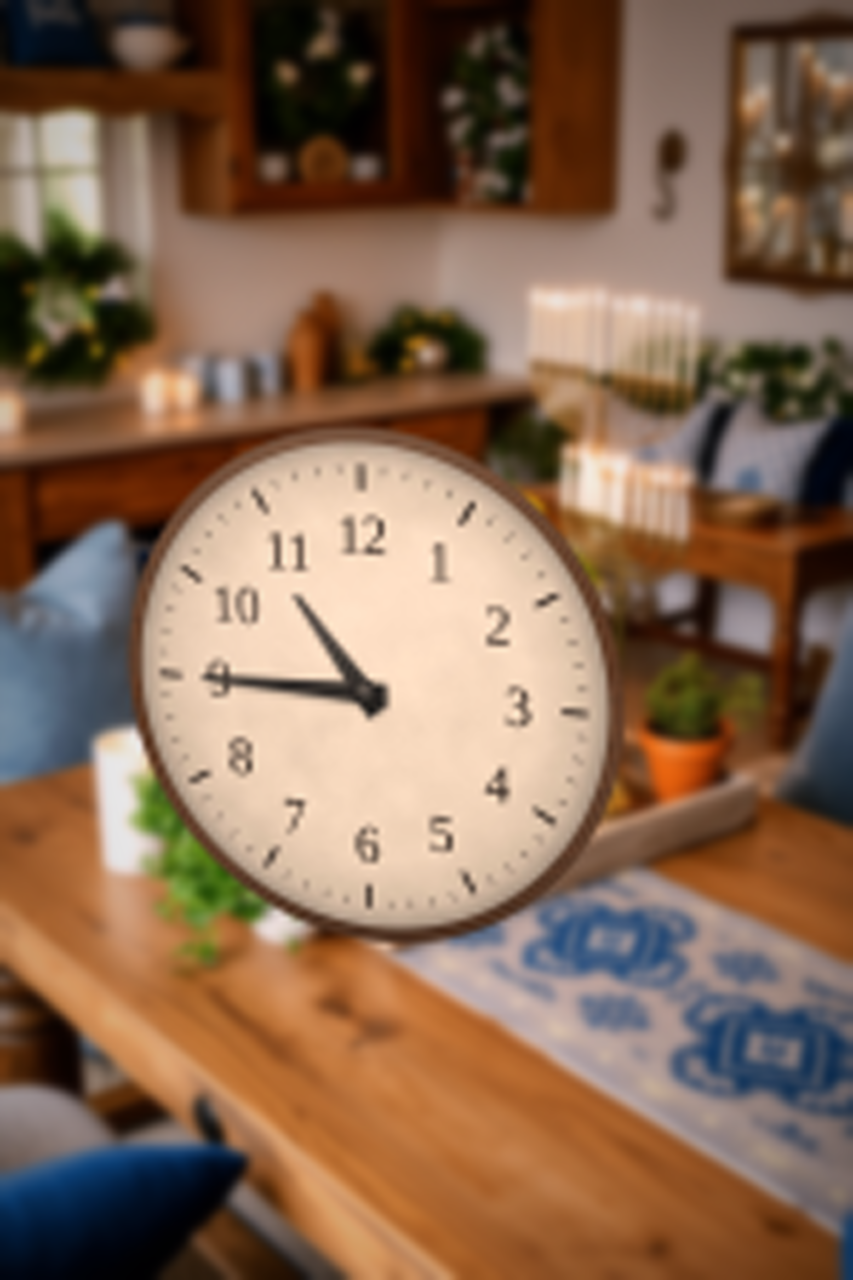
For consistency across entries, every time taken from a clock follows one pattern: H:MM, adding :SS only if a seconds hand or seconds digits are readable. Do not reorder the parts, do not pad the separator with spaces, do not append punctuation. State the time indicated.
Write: 10:45
